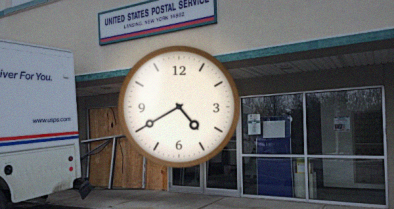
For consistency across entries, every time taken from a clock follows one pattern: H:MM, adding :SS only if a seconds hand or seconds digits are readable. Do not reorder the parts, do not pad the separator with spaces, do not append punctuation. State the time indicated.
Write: 4:40
